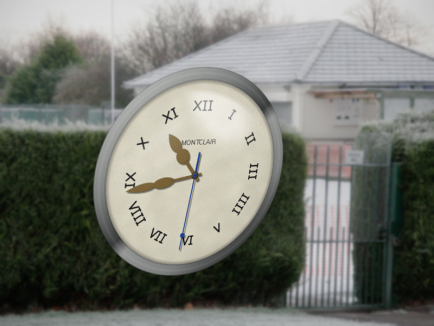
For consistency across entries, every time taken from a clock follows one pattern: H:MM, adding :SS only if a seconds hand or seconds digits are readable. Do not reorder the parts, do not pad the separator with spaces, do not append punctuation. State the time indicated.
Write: 10:43:31
